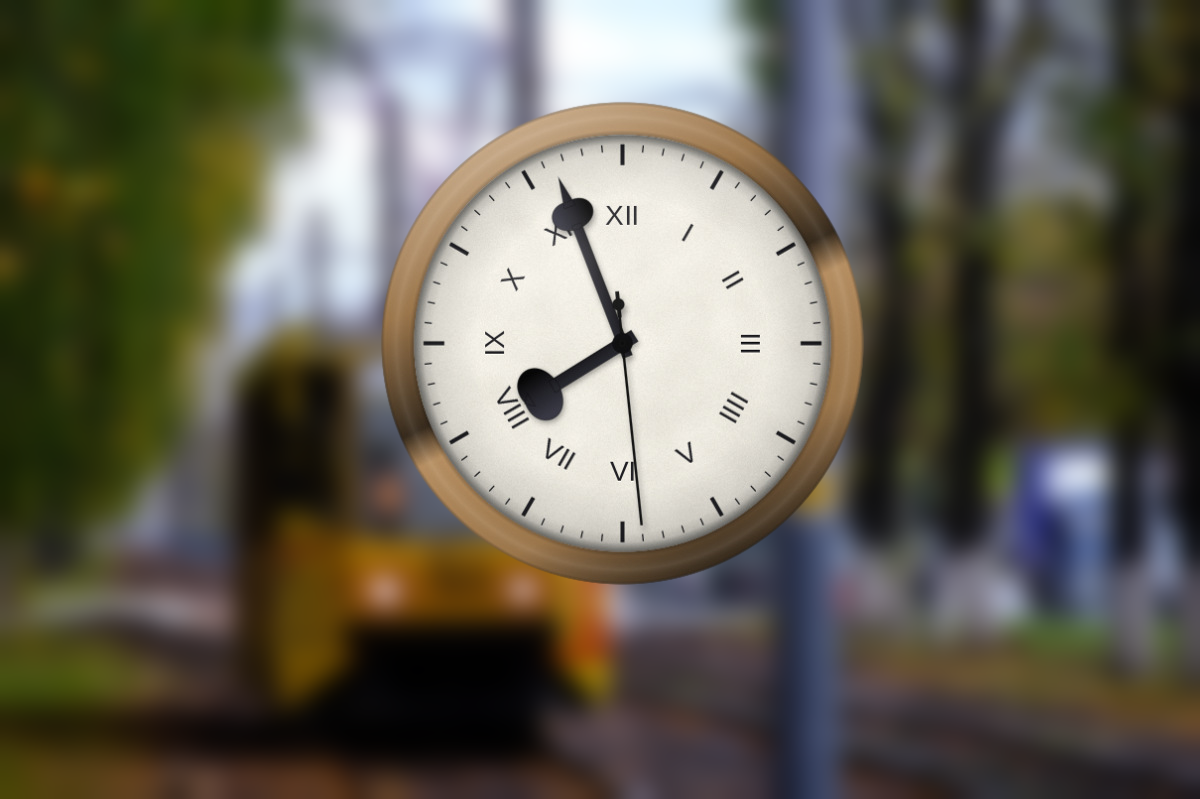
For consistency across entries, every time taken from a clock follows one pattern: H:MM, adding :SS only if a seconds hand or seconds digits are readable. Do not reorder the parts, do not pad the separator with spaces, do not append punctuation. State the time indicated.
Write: 7:56:29
